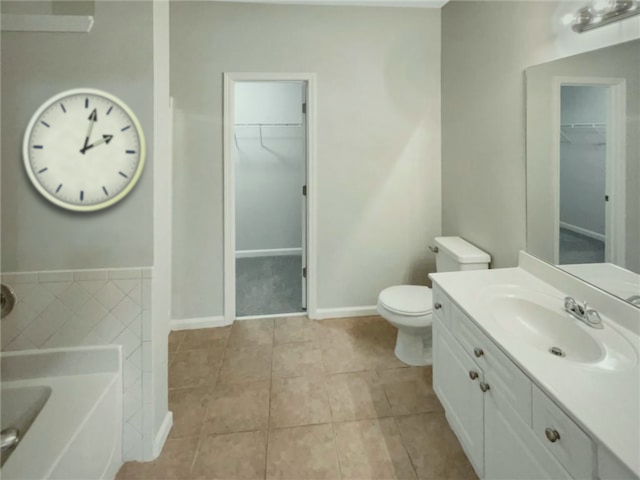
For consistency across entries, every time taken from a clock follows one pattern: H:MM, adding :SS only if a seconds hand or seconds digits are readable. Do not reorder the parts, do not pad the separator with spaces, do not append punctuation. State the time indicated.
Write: 2:02
